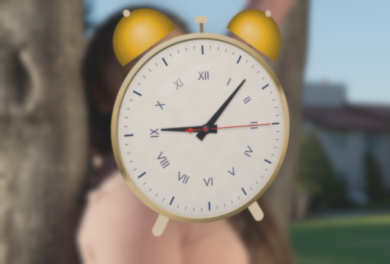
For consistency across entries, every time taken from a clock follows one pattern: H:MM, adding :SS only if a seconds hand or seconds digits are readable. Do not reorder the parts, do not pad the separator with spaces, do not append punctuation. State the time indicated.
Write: 9:07:15
